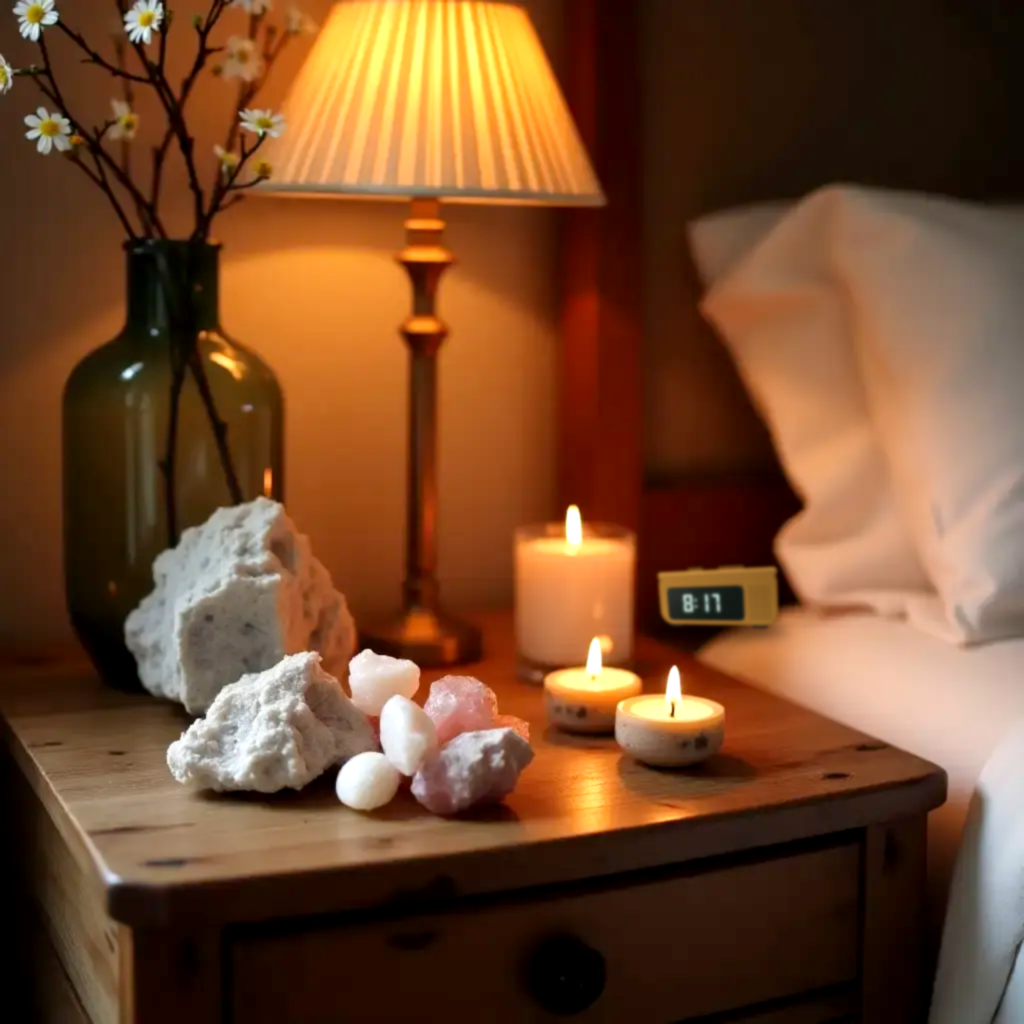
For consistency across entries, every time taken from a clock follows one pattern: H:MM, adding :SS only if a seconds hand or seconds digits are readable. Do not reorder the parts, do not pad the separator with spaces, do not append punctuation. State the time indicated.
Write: 8:17
